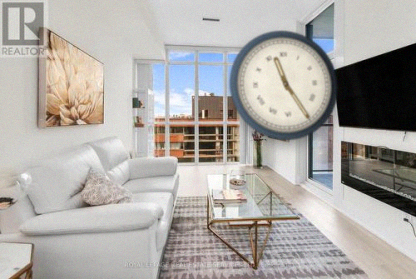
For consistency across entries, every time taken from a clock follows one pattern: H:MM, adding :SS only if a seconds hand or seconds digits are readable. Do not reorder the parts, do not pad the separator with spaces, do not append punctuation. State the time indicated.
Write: 11:25
